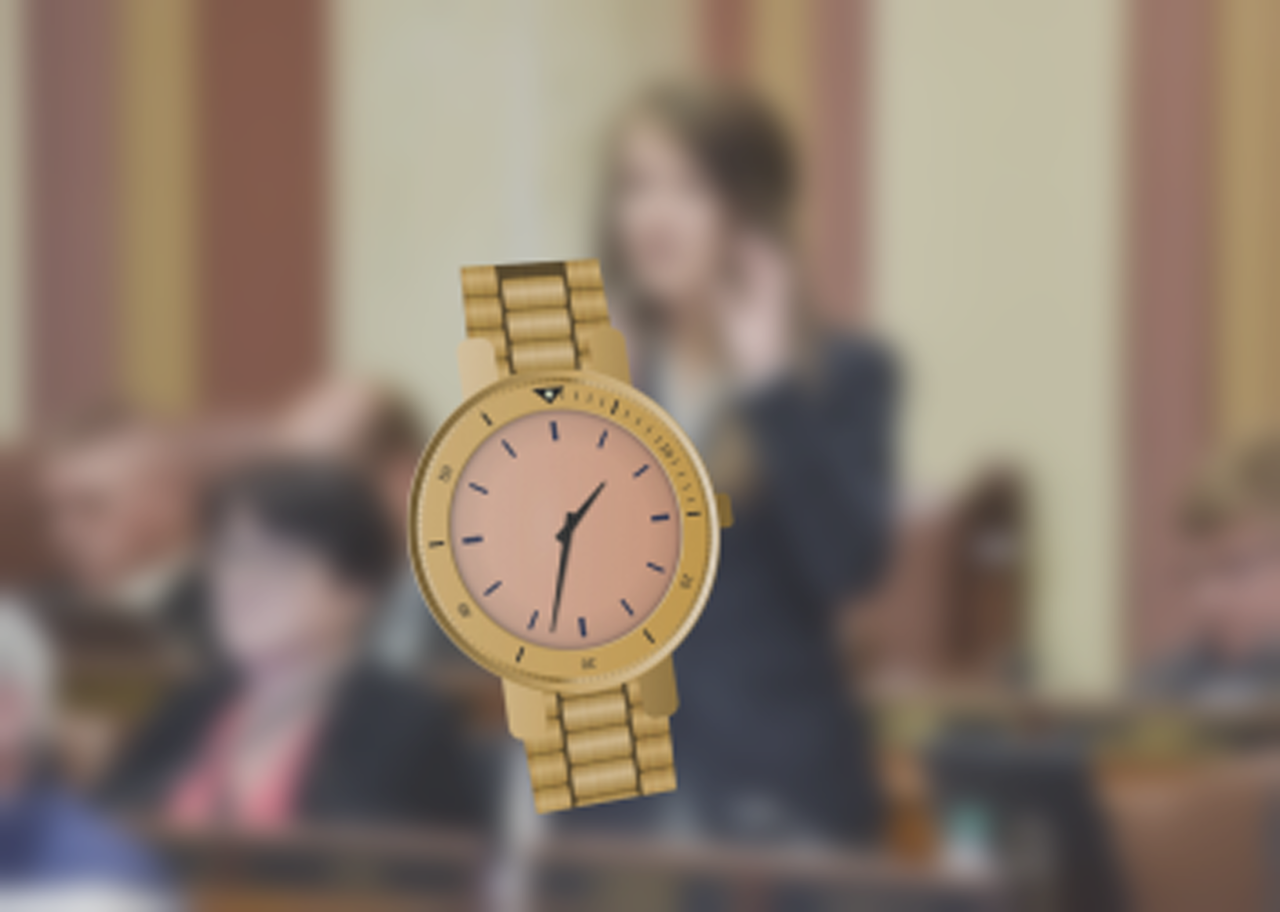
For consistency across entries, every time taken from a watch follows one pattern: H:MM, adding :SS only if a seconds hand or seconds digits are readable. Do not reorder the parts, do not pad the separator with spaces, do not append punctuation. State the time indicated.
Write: 1:33
